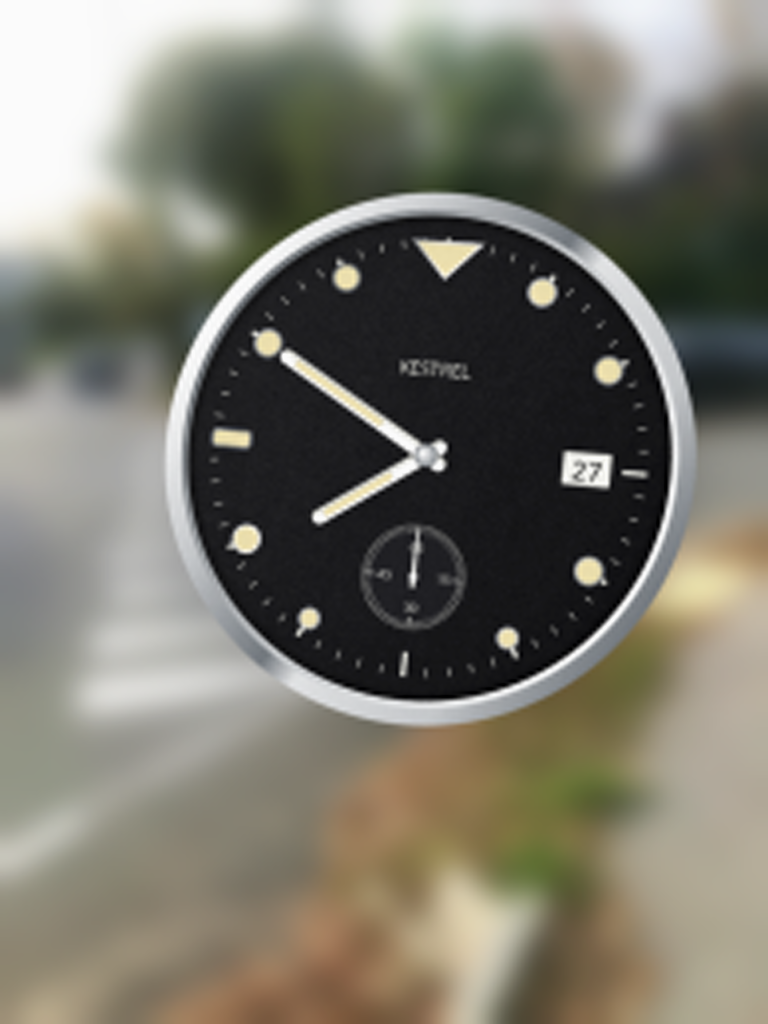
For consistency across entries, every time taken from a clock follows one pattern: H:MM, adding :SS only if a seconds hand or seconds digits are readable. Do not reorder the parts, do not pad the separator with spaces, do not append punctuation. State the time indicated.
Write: 7:50
